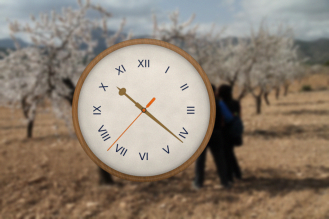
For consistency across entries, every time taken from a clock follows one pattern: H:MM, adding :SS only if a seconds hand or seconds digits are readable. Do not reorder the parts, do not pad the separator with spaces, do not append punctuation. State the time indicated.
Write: 10:21:37
